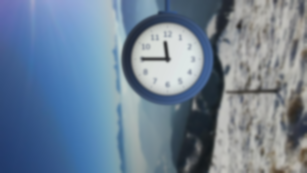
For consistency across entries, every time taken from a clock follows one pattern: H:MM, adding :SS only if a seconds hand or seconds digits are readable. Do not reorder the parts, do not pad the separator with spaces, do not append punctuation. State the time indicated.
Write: 11:45
